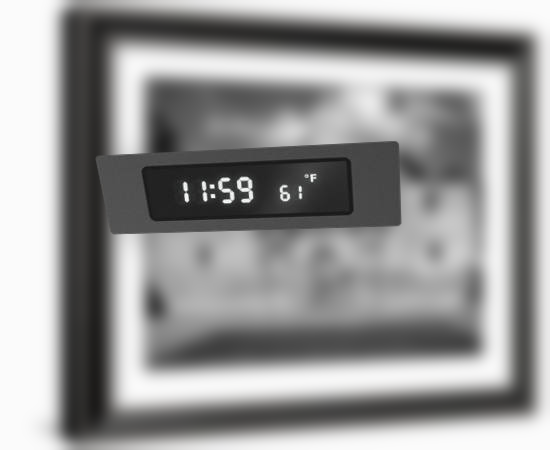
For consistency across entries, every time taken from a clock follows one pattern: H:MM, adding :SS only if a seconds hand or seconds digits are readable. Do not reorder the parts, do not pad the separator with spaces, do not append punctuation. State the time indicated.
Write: 11:59
